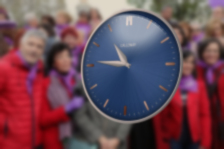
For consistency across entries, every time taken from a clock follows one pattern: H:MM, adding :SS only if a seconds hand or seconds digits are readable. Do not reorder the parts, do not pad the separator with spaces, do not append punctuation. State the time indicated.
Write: 10:46
